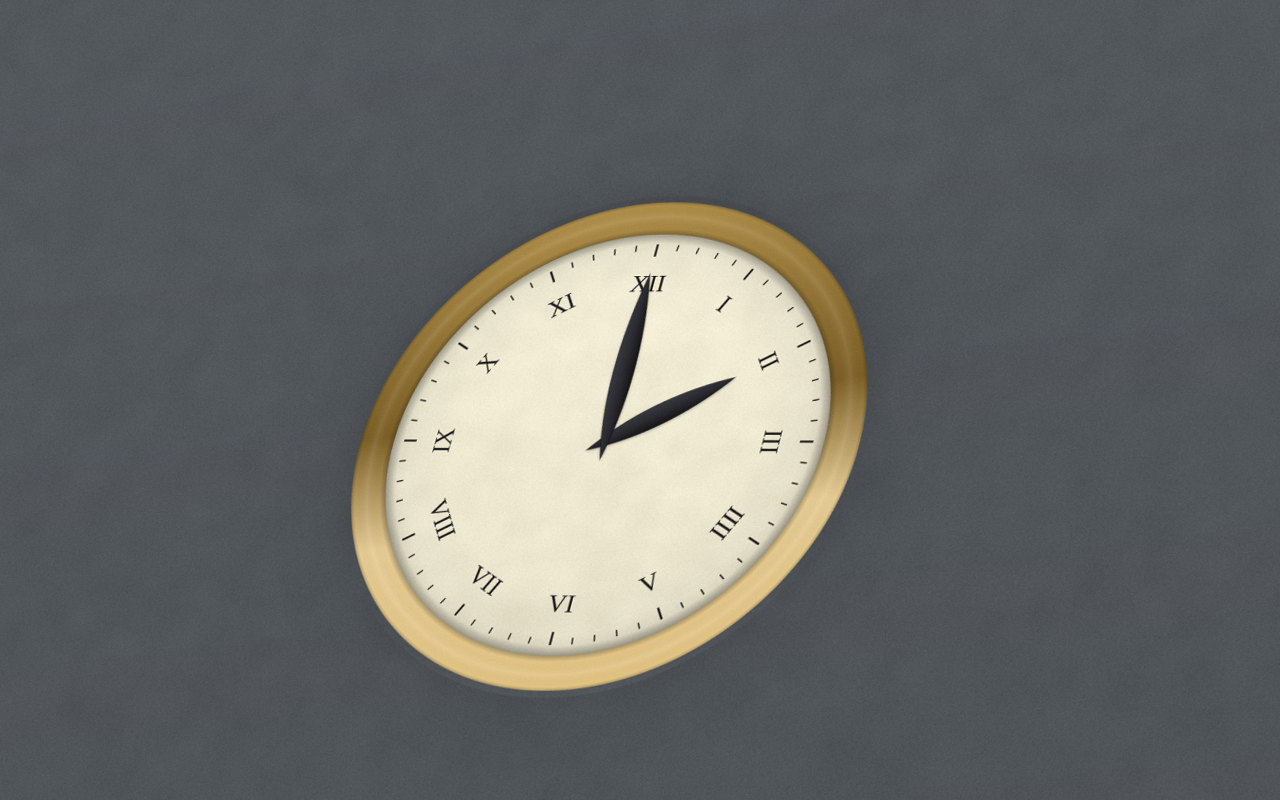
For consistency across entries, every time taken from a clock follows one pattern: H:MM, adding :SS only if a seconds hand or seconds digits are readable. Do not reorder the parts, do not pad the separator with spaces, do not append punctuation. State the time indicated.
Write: 2:00
